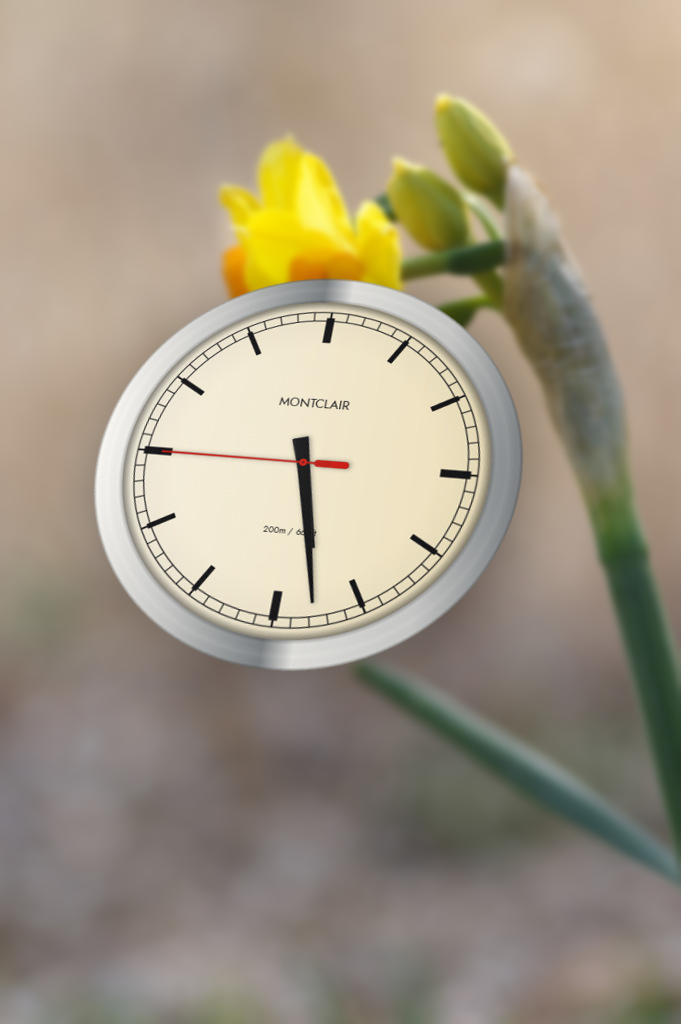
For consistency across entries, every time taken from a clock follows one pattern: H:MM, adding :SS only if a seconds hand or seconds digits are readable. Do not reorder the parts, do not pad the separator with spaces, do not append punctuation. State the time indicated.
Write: 5:27:45
